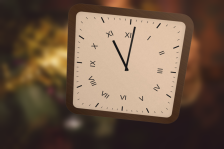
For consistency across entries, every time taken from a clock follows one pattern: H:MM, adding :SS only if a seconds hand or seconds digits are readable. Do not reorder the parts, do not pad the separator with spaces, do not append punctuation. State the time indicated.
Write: 11:01
